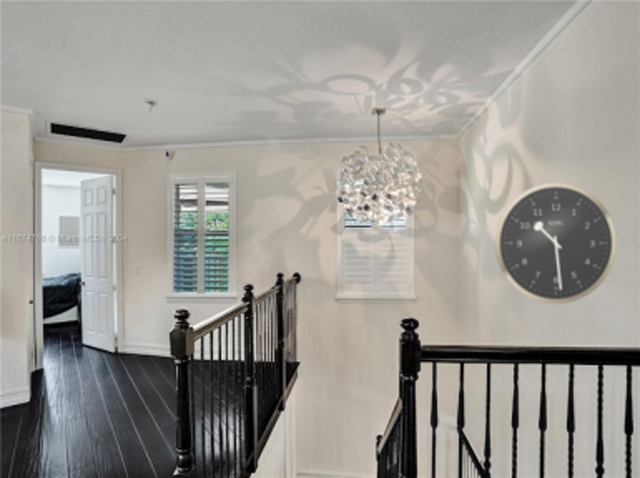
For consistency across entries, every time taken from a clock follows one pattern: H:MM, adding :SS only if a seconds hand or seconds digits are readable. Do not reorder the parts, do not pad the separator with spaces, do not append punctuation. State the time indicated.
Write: 10:29
